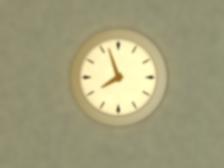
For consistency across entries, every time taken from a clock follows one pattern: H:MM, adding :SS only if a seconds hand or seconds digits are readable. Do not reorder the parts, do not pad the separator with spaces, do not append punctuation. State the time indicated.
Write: 7:57
